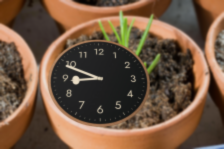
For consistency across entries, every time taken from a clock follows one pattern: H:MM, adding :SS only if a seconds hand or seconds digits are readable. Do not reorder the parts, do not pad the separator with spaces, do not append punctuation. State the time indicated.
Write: 8:49
